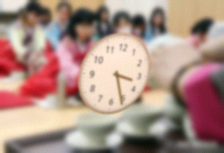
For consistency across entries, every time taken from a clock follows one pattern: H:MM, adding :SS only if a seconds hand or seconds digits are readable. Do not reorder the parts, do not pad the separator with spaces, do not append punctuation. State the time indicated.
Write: 3:26
